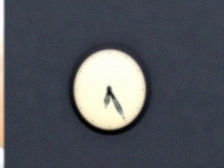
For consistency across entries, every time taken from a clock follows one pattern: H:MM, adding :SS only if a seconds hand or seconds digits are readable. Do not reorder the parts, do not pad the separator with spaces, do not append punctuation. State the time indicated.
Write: 6:25
